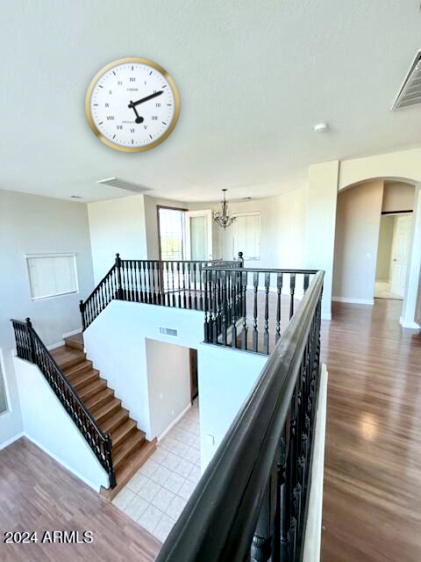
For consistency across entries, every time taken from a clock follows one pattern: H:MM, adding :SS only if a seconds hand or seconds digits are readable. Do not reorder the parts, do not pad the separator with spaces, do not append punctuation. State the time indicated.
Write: 5:11
